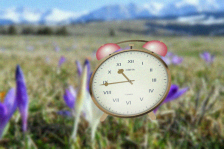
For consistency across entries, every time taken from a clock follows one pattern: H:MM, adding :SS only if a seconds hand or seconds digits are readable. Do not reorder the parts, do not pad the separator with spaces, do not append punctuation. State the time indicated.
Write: 10:44
